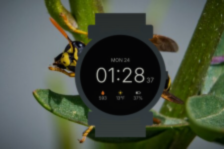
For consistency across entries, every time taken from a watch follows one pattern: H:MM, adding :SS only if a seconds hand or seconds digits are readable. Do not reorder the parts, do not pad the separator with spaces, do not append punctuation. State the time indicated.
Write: 1:28
